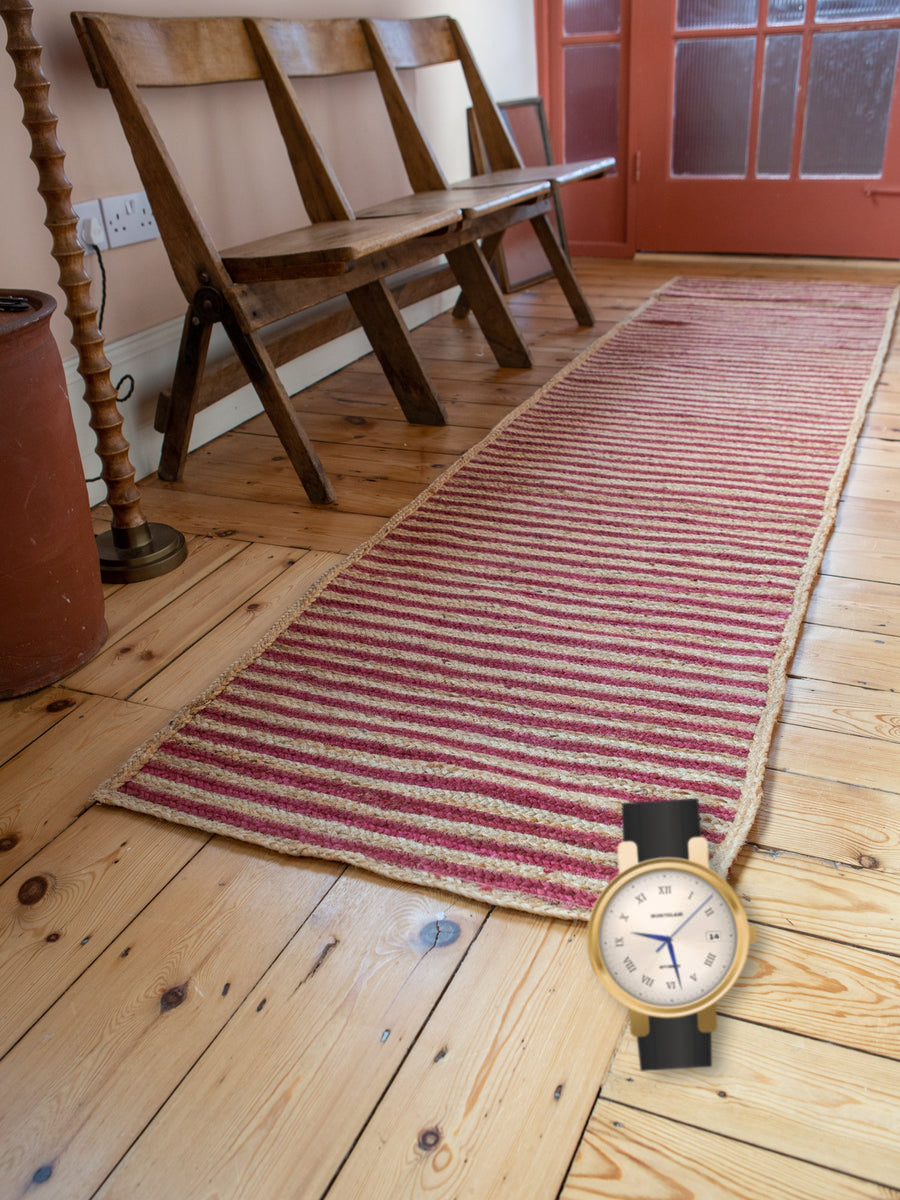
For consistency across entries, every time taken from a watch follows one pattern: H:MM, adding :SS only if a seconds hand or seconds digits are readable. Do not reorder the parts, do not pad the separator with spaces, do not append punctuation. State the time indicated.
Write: 9:28:08
